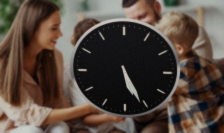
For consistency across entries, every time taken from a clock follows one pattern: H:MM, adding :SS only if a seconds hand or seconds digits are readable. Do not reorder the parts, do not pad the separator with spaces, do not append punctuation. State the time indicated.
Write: 5:26
